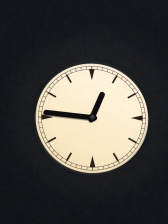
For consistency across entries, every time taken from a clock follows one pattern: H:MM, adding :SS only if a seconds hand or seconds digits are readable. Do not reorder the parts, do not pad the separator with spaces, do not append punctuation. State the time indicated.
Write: 12:46
